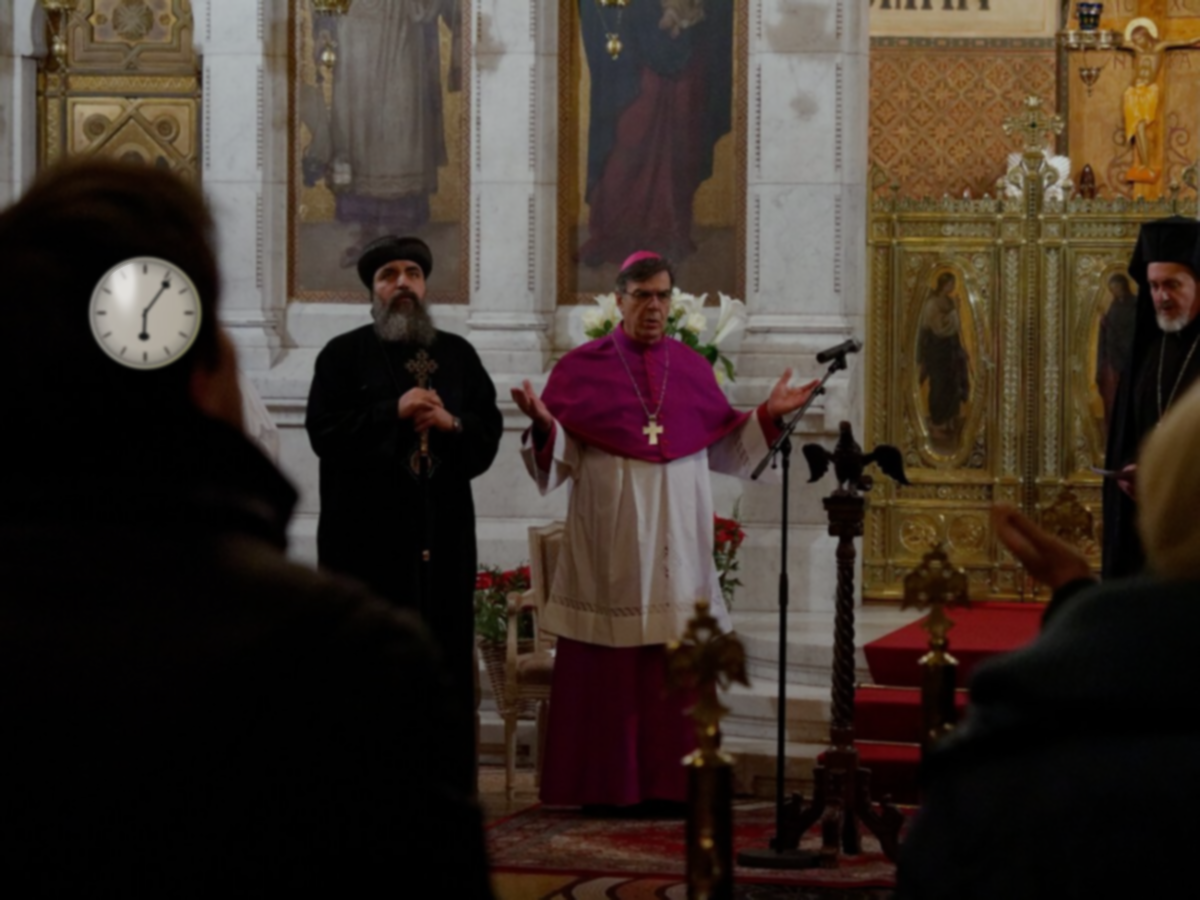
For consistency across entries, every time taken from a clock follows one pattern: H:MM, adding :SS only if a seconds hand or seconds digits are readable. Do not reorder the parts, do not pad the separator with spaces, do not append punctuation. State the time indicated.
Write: 6:06
